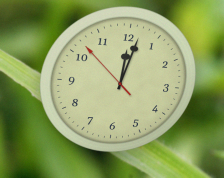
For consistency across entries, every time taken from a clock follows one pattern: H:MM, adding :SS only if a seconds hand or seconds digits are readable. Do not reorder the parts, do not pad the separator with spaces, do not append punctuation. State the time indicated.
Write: 12:01:52
